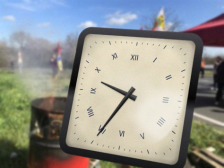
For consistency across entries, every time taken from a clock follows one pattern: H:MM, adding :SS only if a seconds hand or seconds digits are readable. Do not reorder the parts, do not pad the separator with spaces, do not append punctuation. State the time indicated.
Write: 9:35
